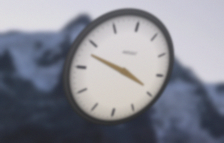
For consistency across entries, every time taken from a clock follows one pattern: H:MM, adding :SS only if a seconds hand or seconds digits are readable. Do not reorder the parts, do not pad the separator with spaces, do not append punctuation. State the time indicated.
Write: 3:48
